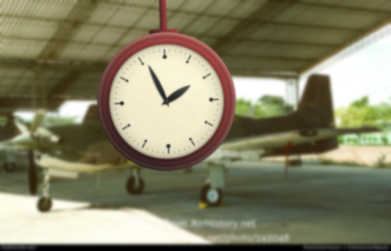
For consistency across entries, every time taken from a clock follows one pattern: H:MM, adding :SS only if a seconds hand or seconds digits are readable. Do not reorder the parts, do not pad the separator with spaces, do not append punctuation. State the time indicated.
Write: 1:56
